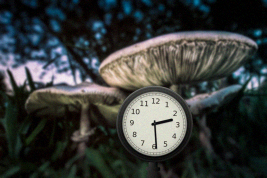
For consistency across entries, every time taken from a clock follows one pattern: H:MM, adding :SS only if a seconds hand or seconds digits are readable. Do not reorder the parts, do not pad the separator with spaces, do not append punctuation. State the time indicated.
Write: 2:29
